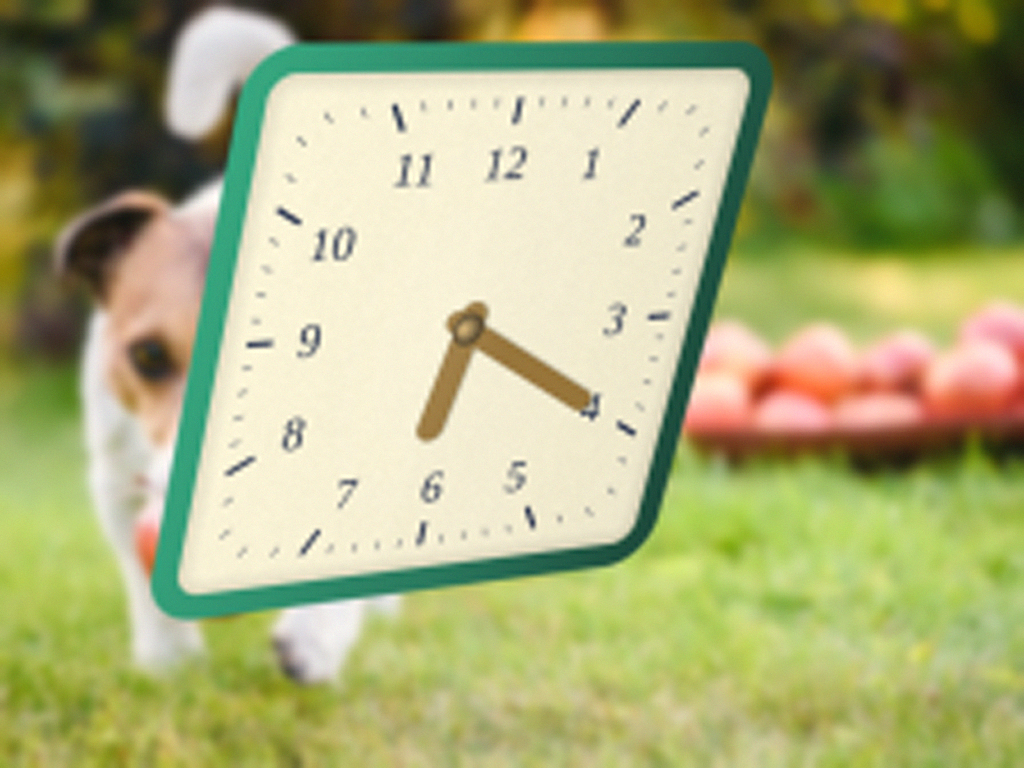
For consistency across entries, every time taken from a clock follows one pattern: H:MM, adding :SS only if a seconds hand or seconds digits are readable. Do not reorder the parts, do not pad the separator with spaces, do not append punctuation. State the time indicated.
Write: 6:20
